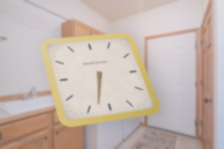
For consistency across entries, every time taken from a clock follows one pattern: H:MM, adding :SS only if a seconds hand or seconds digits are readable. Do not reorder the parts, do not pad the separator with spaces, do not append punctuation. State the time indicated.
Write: 6:33
